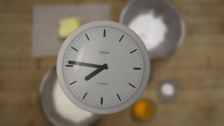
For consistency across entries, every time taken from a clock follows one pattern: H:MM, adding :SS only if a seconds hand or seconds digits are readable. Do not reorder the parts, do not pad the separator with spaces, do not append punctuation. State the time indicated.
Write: 7:46
